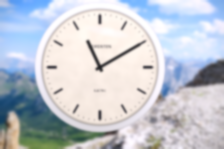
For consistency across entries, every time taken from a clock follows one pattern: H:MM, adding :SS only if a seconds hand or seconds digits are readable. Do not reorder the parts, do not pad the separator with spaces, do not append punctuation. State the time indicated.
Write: 11:10
